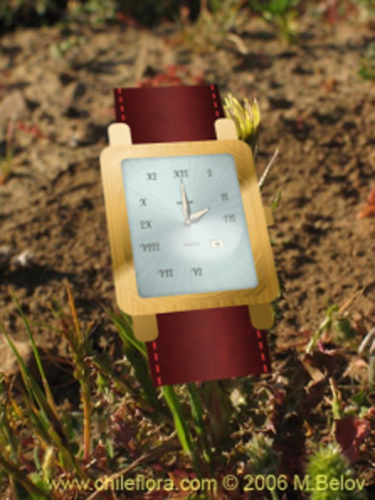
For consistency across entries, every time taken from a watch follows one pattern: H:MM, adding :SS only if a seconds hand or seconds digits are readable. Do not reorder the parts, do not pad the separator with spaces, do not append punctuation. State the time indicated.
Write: 2:00
